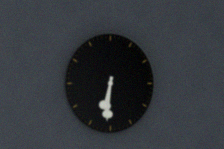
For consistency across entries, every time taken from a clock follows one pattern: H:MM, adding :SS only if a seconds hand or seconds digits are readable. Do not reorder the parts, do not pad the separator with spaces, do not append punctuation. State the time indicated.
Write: 6:31
